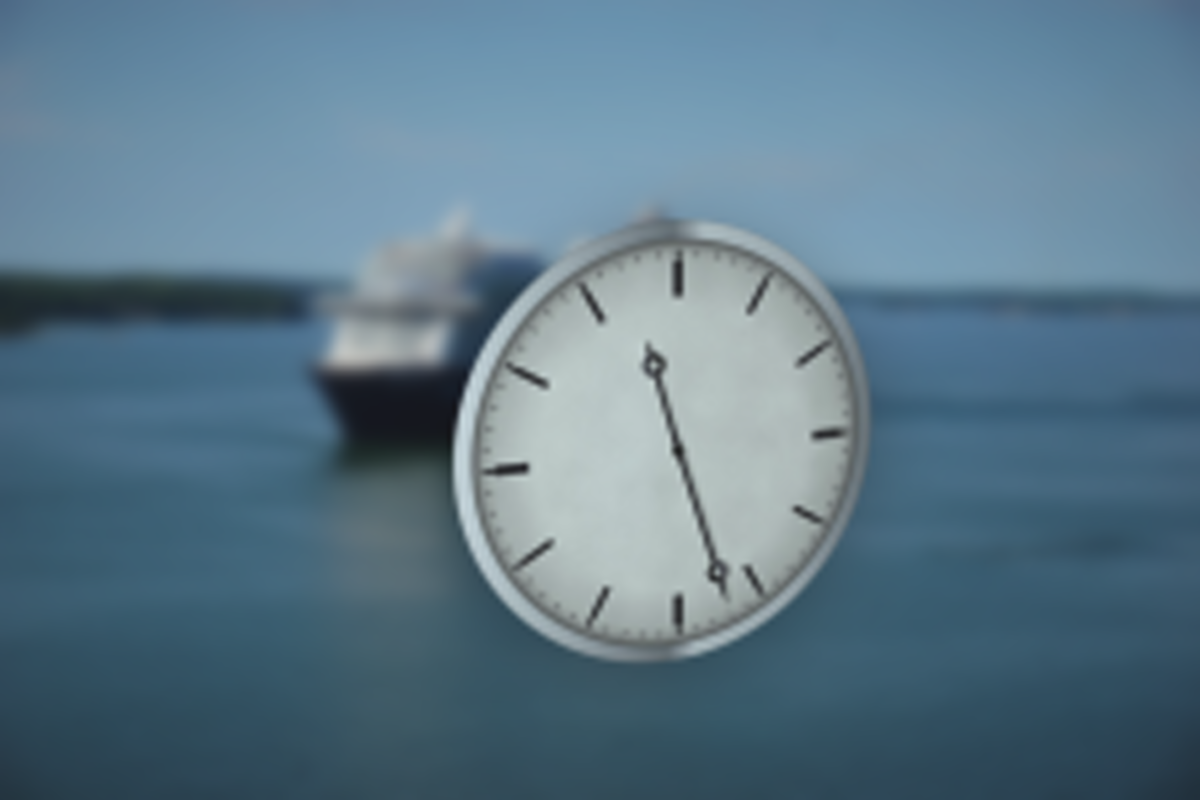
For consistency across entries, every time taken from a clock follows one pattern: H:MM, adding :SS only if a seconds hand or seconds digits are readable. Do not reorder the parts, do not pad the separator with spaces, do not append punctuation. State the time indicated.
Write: 11:27
